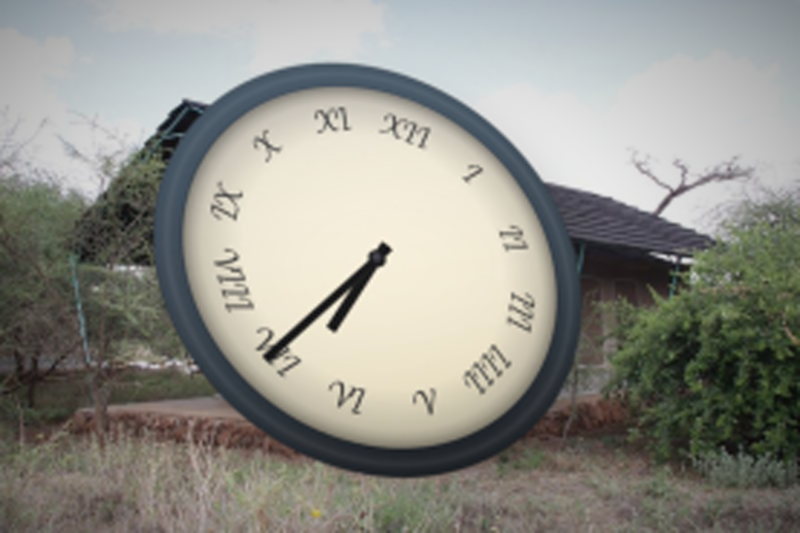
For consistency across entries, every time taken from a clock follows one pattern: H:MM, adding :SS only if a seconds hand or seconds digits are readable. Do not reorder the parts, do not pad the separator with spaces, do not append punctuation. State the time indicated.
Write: 6:35
